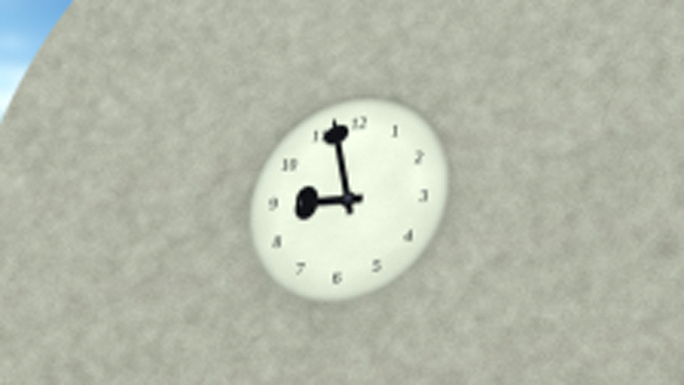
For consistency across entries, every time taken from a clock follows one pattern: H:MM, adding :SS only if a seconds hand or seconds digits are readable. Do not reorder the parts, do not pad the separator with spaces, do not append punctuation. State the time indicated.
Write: 8:57
